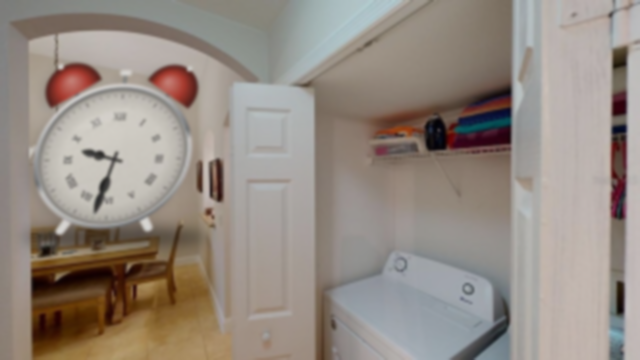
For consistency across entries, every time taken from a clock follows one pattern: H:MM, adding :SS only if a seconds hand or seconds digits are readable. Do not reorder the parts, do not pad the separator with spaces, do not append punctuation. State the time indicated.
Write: 9:32
